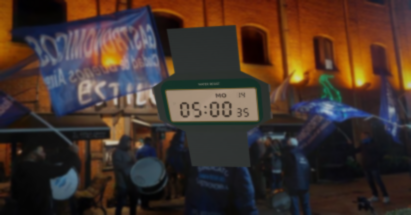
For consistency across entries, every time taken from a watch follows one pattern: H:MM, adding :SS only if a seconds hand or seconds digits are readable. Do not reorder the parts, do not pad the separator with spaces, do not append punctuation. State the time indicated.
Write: 5:00:35
